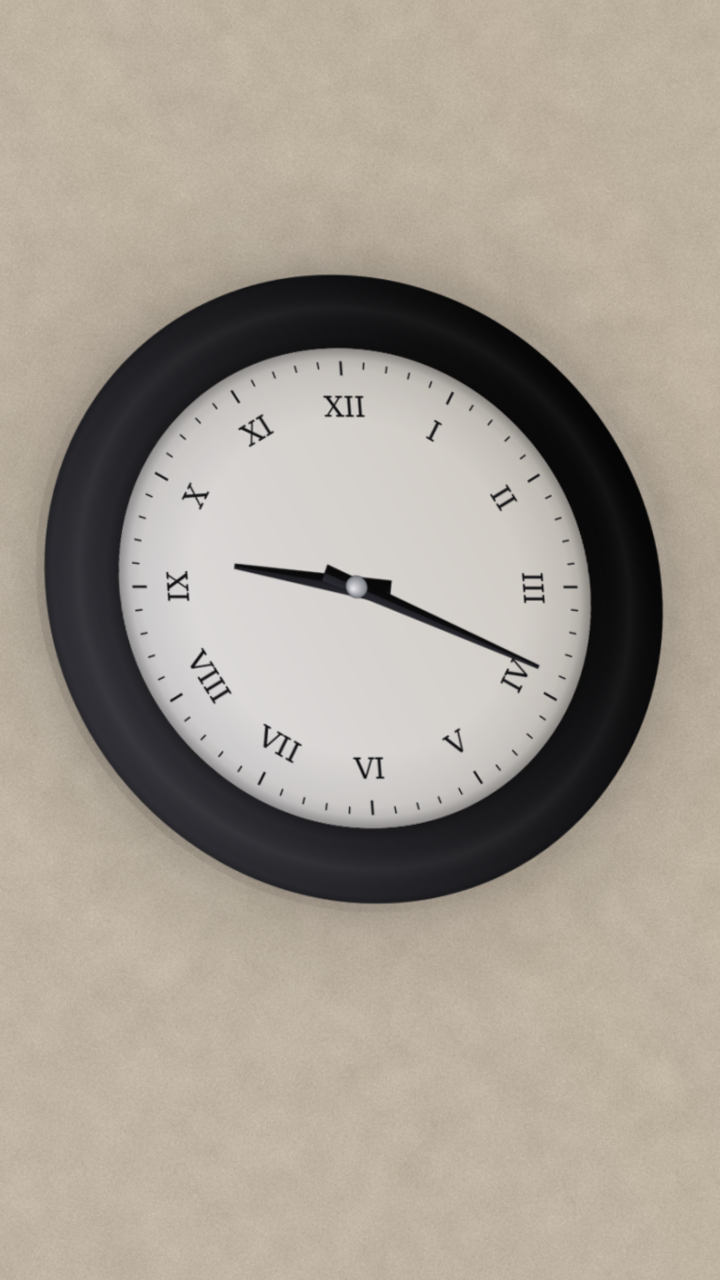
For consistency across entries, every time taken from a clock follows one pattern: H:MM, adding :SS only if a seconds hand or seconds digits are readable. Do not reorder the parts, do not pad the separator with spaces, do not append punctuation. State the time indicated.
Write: 9:19
